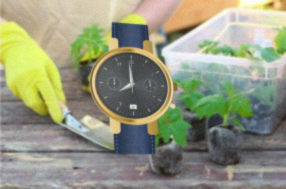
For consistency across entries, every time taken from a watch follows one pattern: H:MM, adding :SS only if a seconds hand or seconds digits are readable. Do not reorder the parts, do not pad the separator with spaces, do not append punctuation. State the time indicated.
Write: 7:59
